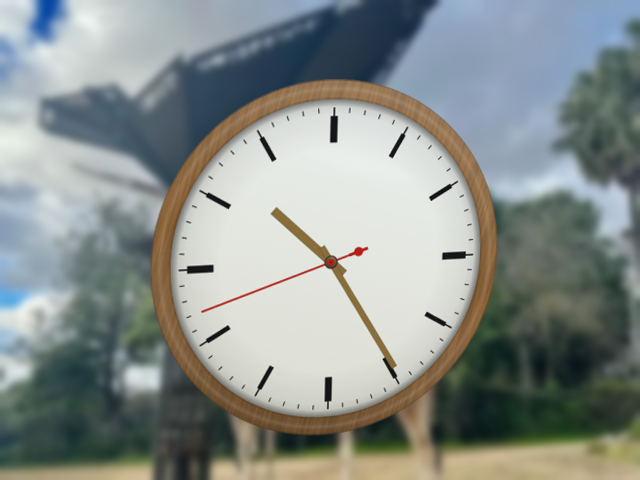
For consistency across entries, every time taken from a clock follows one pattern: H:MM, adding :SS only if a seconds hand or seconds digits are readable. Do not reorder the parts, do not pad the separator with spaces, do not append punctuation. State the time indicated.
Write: 10:24:42
